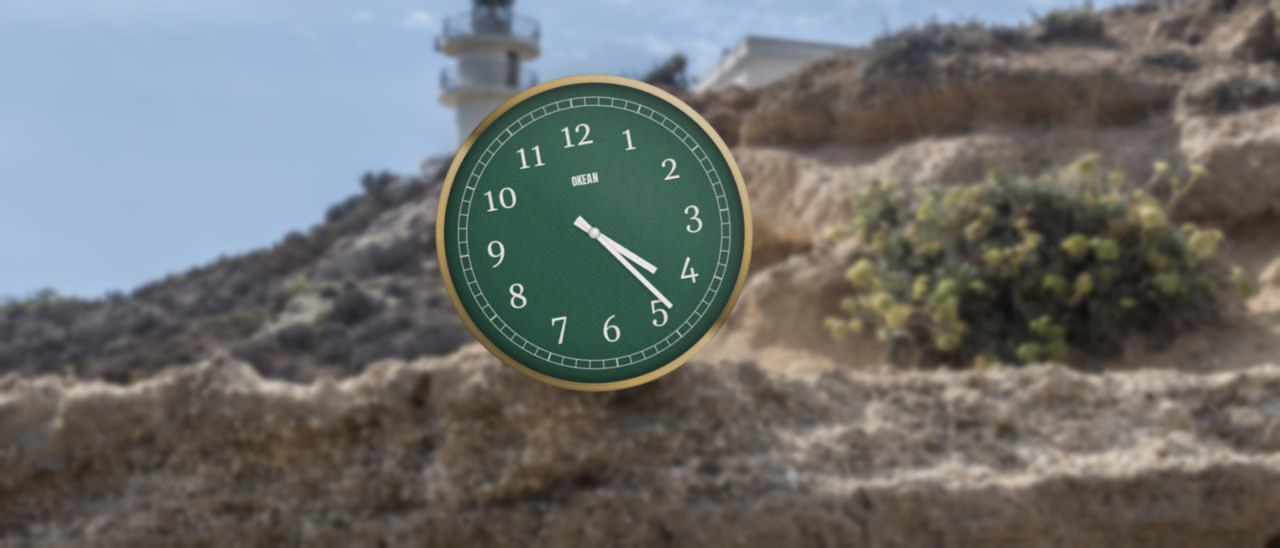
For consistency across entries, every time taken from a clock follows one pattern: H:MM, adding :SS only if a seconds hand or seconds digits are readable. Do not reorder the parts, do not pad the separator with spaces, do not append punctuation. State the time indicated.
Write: 4:24
